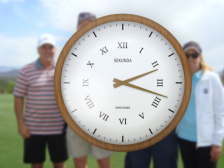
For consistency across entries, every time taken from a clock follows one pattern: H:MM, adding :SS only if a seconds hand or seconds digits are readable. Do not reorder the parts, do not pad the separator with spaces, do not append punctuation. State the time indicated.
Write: 2:18
